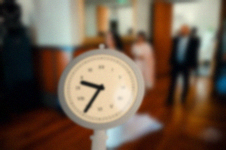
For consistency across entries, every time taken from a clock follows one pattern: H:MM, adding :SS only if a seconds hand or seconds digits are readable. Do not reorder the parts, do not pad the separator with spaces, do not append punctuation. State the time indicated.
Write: 9:35
